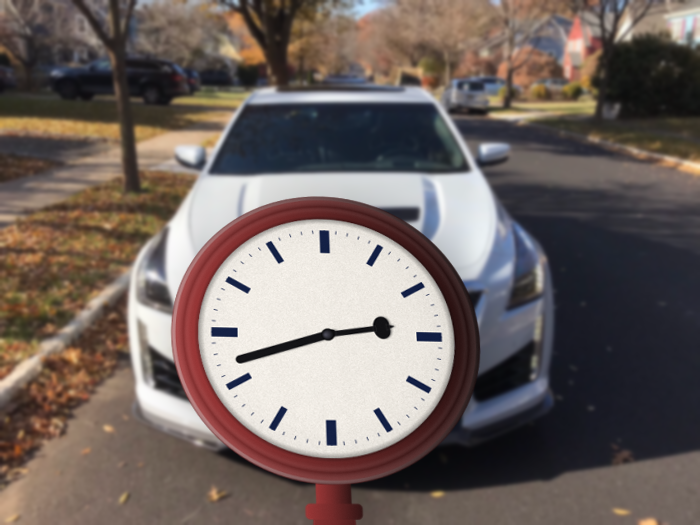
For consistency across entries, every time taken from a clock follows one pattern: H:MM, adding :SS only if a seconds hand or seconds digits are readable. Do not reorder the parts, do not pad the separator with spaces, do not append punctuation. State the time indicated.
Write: 2:42
